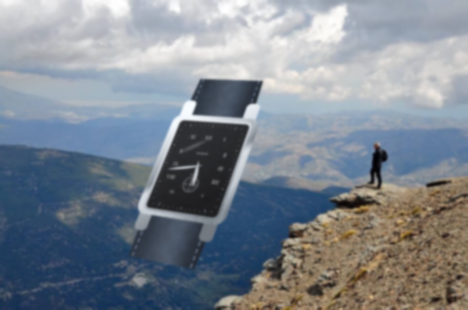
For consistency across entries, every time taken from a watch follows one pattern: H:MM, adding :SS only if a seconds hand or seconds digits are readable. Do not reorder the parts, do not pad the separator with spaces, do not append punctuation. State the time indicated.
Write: 5:43
